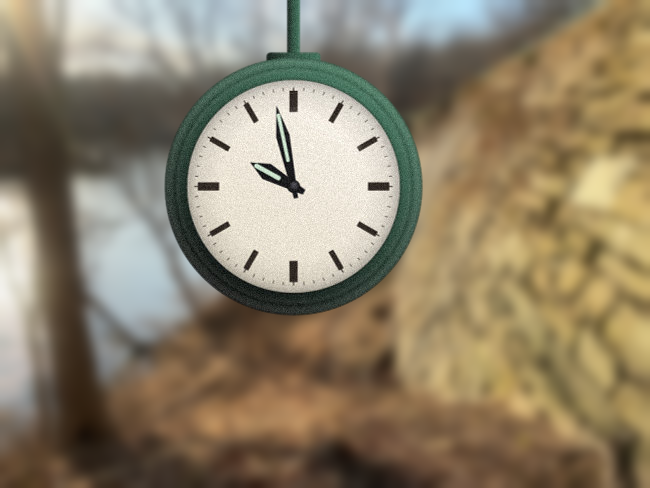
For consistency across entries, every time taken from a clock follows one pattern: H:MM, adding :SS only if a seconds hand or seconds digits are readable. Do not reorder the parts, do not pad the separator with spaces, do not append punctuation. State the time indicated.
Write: 9:58
